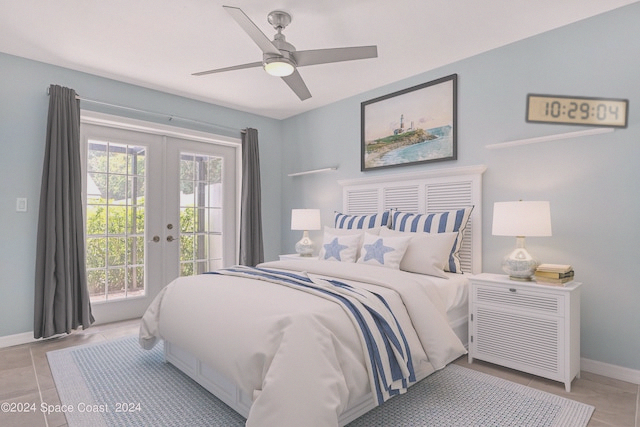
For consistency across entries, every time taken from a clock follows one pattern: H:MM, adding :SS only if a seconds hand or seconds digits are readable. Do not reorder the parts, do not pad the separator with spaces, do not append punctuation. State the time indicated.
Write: 10:29:04
